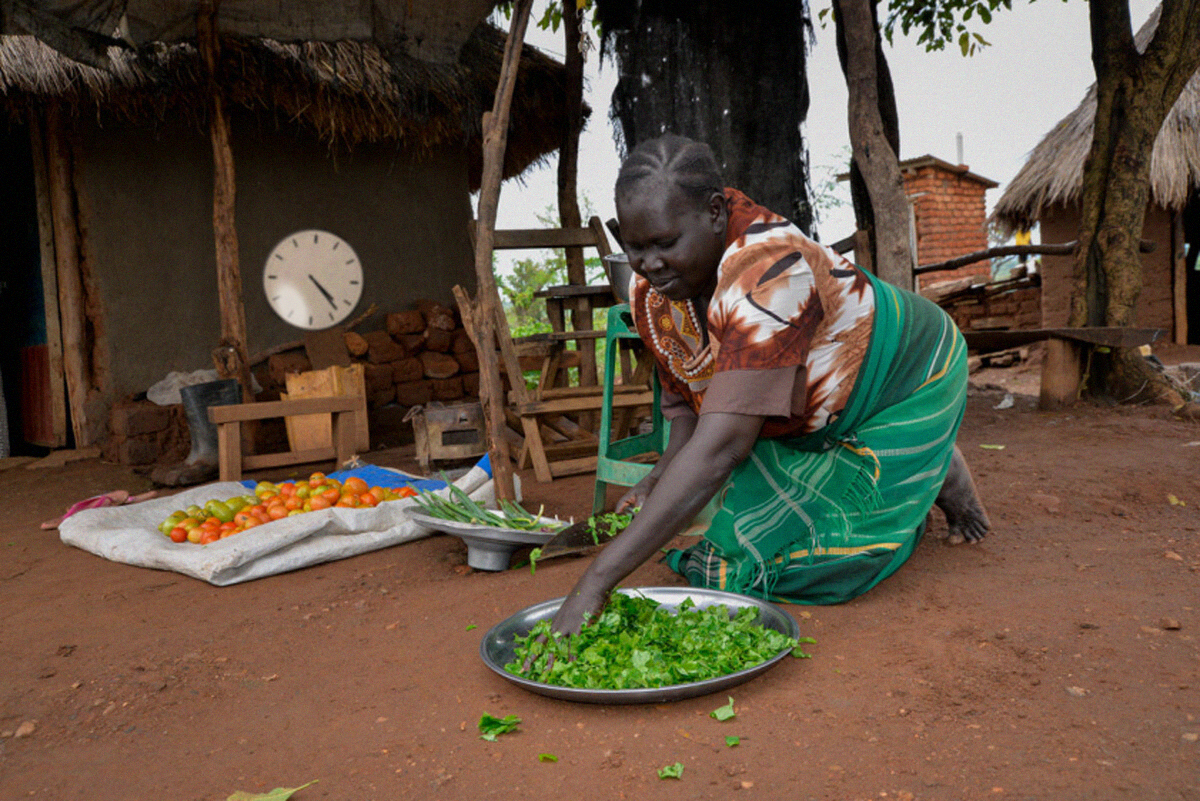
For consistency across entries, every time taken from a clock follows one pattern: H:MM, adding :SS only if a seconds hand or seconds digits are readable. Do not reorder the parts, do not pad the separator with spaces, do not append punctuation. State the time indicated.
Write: 4:23
